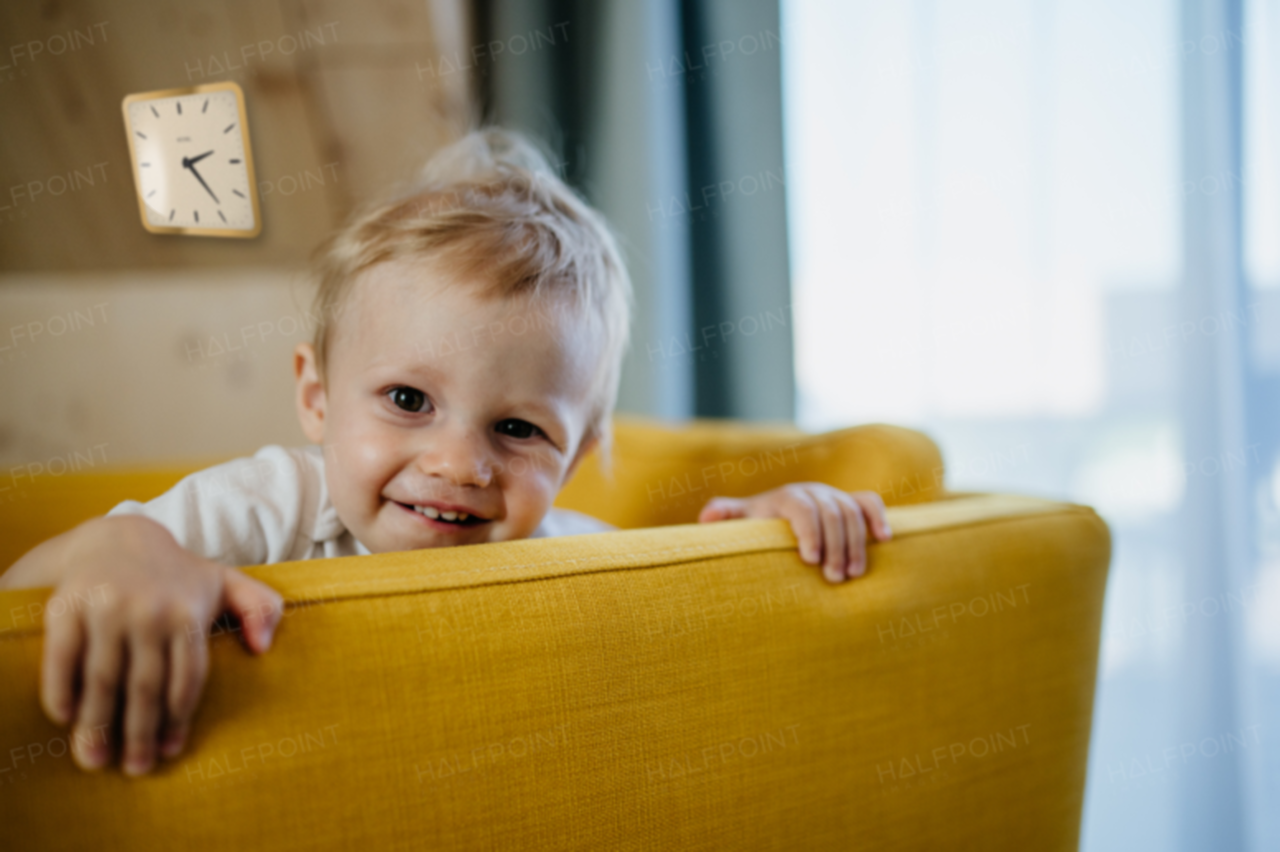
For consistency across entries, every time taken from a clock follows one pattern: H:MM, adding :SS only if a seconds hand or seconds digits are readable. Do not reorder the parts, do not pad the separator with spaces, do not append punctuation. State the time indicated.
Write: 2:24
